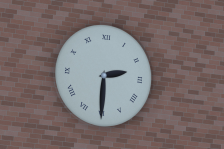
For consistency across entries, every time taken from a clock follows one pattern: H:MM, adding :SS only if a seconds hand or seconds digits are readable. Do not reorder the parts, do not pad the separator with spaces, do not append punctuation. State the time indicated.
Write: 2:30
